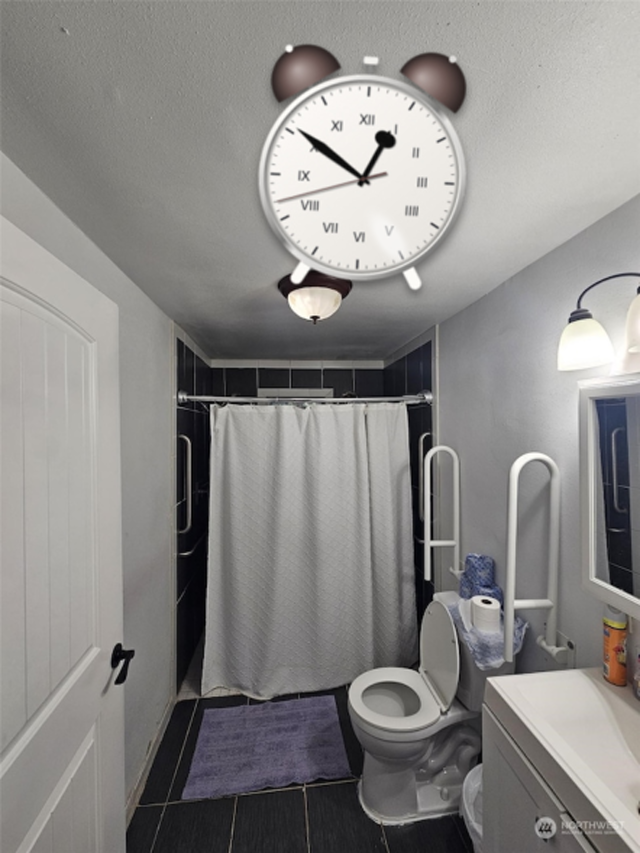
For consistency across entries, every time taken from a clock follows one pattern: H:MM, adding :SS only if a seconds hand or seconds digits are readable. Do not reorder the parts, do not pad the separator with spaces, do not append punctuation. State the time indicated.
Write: 12:50:42
